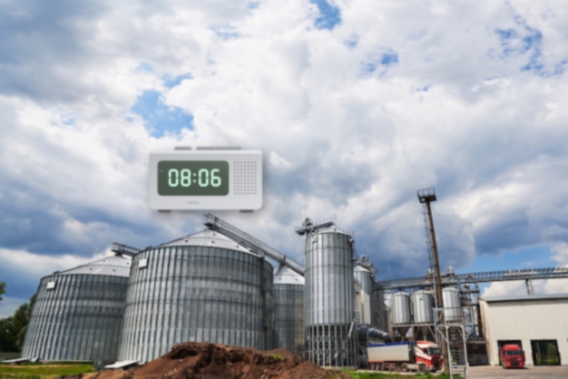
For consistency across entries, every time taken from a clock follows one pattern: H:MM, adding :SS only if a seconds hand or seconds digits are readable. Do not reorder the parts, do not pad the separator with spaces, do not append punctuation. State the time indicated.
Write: 8:06
